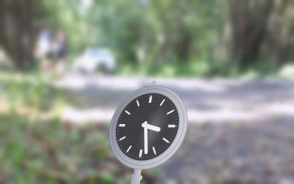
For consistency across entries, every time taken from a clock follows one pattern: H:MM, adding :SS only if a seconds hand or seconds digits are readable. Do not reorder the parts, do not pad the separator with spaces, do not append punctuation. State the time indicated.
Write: 3:28
